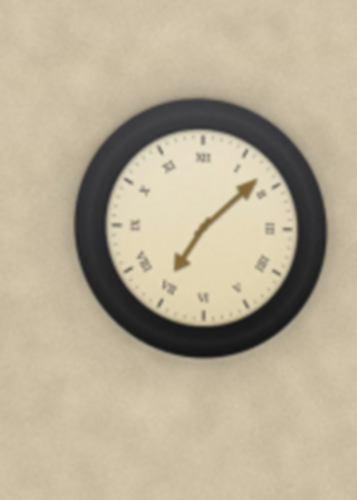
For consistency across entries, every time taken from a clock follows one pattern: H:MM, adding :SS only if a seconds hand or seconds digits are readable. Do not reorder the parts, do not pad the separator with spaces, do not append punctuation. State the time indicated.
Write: 7:08
